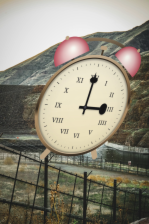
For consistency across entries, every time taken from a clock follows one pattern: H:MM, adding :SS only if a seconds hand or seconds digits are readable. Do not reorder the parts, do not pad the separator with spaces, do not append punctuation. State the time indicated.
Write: 3:00
